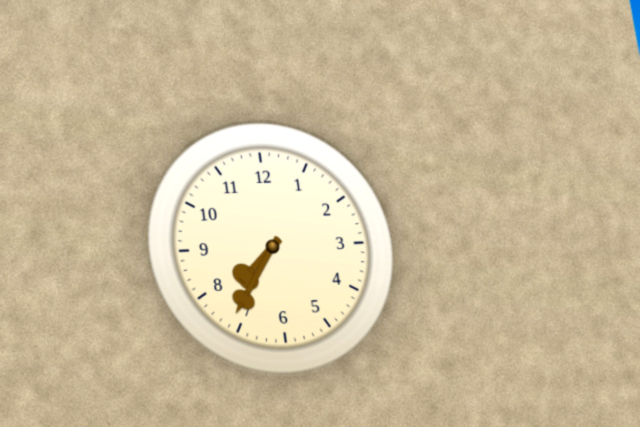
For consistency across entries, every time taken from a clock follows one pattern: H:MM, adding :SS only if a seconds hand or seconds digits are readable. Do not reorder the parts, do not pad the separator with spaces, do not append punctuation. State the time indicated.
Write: 7:36
